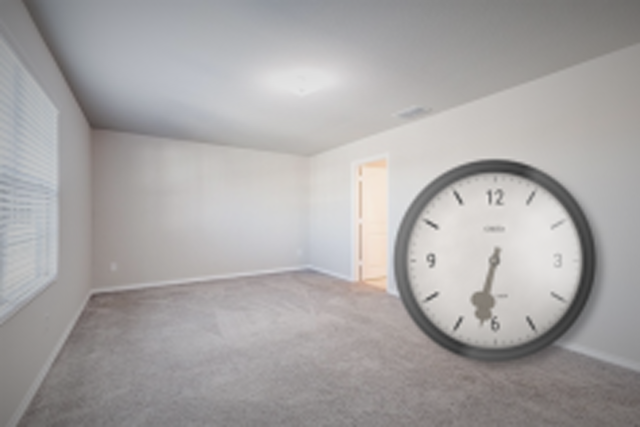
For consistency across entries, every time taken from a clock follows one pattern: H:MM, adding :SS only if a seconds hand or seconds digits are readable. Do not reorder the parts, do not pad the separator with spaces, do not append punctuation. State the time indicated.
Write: 6:32
